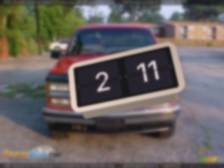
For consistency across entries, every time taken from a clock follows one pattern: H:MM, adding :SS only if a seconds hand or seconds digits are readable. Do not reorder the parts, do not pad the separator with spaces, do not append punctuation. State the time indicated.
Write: 2:11
